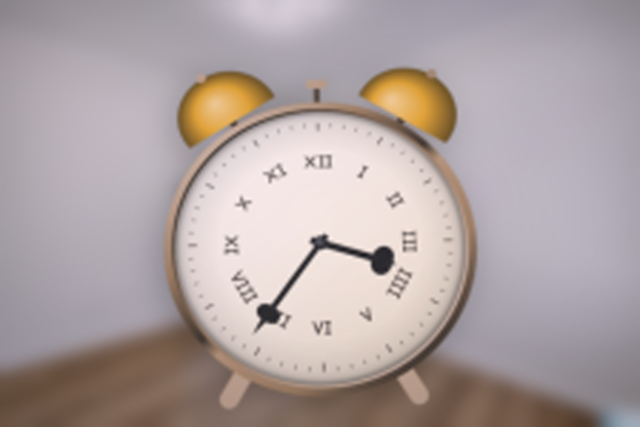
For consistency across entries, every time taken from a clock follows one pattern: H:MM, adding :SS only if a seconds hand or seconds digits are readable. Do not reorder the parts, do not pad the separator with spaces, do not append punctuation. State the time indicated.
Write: 3:36
